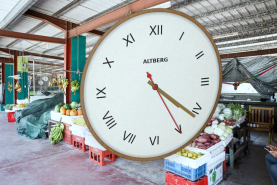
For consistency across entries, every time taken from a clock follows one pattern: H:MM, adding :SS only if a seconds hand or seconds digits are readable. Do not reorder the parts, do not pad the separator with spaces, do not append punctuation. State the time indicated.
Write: 4:21:25
